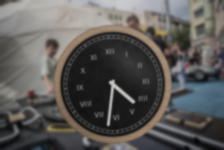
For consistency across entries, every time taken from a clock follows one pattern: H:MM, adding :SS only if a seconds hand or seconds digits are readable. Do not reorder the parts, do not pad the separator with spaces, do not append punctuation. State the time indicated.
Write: 4:32
